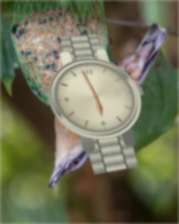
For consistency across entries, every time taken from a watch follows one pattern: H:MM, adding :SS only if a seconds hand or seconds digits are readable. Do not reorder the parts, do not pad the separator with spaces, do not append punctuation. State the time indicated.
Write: 5:58
